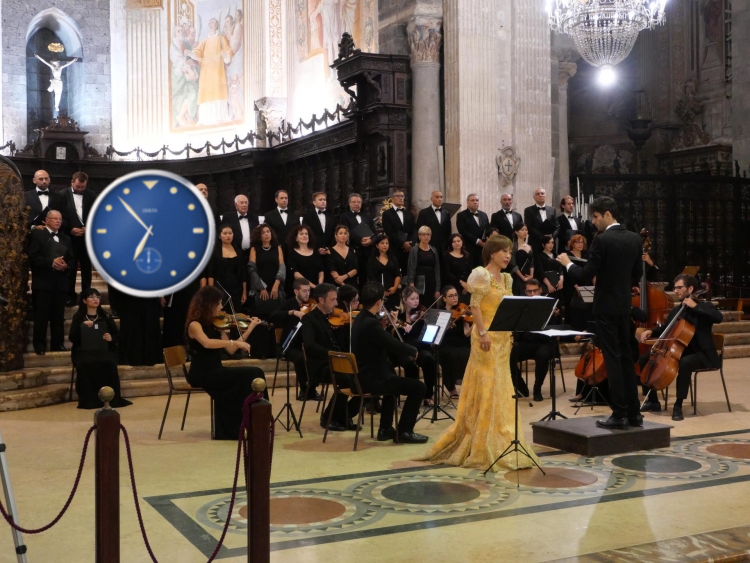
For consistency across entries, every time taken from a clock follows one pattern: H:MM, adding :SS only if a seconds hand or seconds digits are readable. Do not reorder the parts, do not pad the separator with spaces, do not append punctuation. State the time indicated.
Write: 6:53
